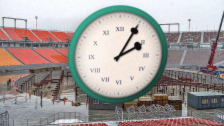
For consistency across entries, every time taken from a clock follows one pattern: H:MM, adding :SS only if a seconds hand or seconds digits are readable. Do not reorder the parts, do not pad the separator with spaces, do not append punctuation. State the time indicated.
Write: 2:05
